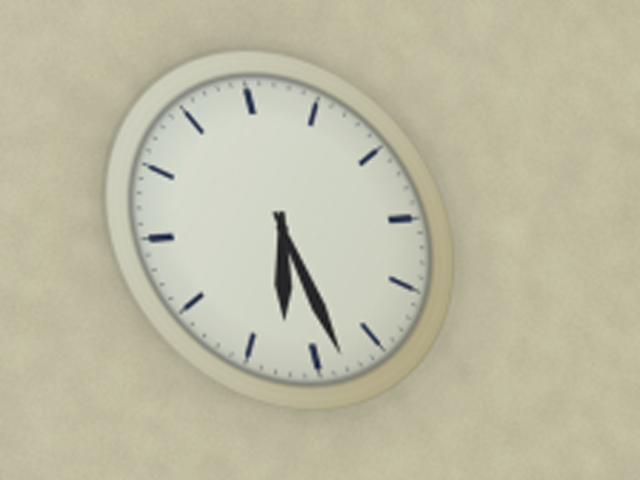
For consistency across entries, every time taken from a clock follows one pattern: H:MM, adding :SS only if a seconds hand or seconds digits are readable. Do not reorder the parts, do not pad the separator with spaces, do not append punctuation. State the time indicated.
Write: 6:28
